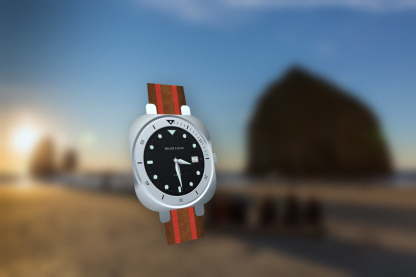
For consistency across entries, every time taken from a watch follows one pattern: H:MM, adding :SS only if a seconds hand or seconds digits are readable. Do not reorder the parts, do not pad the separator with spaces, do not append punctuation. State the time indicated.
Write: 3:29
